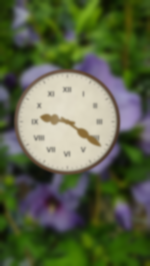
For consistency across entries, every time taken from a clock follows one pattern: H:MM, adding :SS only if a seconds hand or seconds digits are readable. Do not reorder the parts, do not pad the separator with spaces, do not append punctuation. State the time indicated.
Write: 9:21
